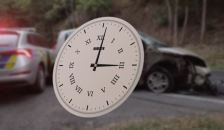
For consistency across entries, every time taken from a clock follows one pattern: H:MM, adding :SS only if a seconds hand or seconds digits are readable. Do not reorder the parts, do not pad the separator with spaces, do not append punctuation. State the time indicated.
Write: 3:01
